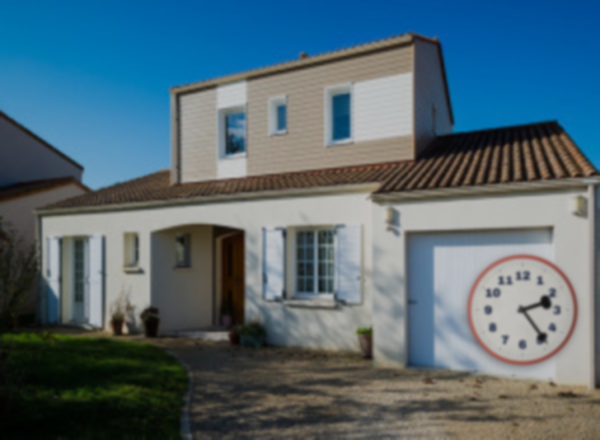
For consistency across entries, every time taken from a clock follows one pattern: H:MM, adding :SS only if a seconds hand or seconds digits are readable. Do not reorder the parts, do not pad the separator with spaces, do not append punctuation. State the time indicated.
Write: 2:24
